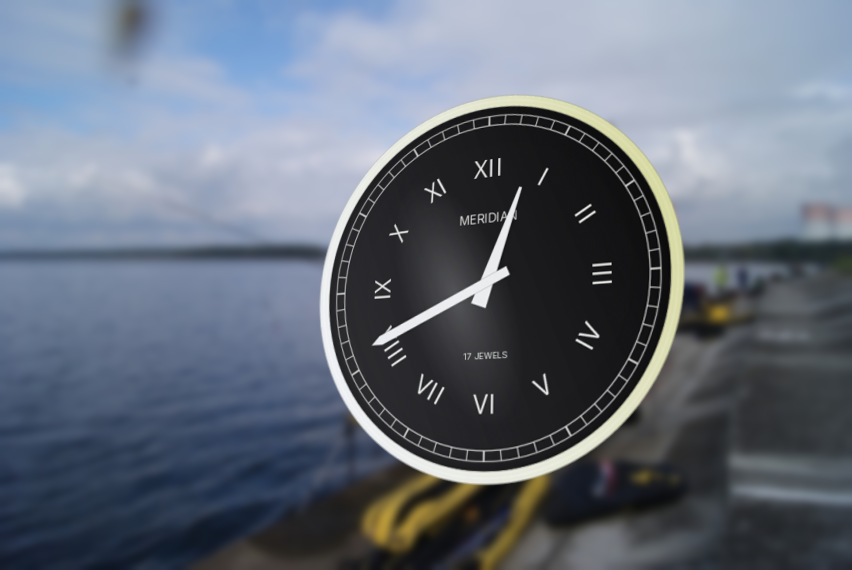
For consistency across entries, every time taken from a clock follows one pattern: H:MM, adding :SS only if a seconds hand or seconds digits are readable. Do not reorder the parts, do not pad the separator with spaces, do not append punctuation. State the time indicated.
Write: 12:41
